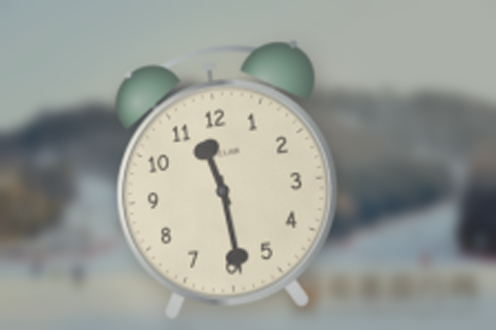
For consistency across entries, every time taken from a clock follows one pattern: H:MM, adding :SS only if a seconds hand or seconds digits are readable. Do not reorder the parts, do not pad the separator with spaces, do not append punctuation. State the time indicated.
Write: 11:29
